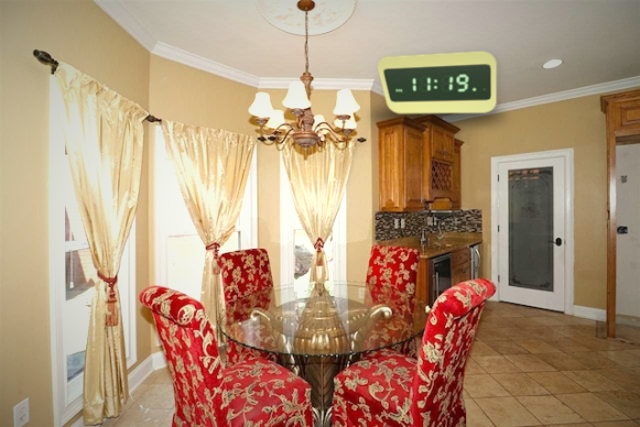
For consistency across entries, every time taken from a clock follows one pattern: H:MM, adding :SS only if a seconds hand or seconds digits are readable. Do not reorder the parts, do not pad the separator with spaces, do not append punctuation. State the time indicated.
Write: 11:19
